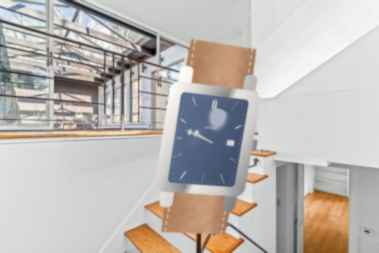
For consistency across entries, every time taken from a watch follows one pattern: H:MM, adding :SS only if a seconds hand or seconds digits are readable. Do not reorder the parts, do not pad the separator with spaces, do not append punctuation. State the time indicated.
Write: 9:48
